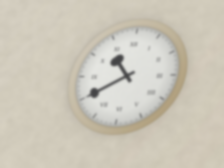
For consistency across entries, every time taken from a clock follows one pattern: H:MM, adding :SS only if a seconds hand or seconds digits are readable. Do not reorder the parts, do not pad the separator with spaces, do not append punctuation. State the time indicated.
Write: 10:40
